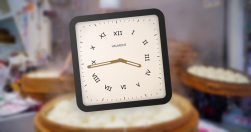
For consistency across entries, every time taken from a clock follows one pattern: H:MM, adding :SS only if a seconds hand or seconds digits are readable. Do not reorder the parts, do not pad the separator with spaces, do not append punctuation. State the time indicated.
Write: 3:44
